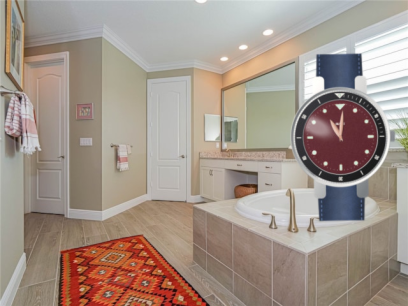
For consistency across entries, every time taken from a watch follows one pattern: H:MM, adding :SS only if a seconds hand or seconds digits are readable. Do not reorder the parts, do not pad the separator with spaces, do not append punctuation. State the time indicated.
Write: 11:01
